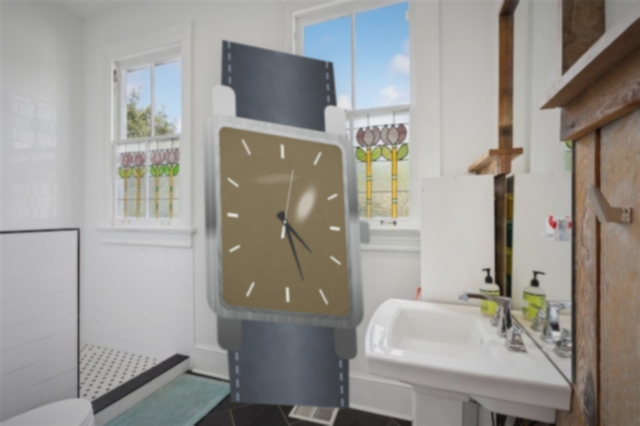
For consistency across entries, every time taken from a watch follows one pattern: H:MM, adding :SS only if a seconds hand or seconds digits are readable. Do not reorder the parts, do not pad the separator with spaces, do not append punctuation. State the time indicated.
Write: 4:27:02
